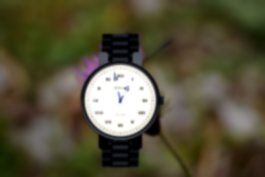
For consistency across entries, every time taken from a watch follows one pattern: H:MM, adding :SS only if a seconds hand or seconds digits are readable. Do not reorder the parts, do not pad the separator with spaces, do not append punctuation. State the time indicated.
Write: 12:58
